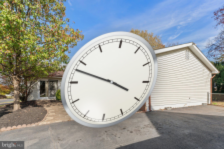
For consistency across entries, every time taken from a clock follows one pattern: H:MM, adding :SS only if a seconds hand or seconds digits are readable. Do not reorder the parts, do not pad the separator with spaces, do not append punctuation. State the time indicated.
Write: 3:48
